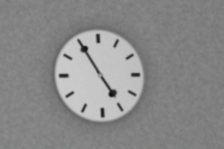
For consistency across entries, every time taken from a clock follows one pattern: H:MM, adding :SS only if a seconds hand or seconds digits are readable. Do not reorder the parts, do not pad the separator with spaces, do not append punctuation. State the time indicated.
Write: 4:55
